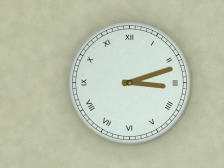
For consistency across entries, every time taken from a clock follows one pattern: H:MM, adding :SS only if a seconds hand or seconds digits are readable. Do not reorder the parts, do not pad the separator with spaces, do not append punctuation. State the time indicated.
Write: 3:12
